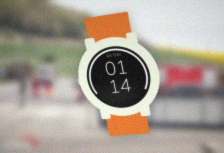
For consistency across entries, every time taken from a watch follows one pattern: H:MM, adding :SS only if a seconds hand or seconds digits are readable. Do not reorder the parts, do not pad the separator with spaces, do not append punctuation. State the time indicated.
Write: 1:14
